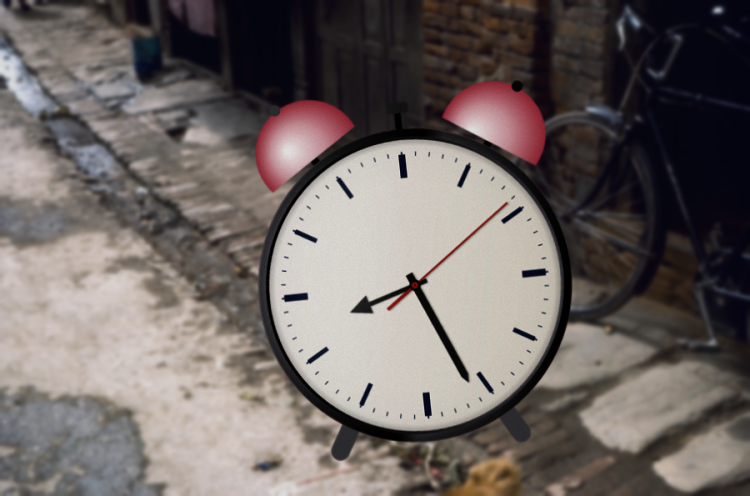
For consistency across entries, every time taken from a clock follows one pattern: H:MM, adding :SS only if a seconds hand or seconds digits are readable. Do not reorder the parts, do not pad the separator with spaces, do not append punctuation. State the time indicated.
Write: 8:26:09
